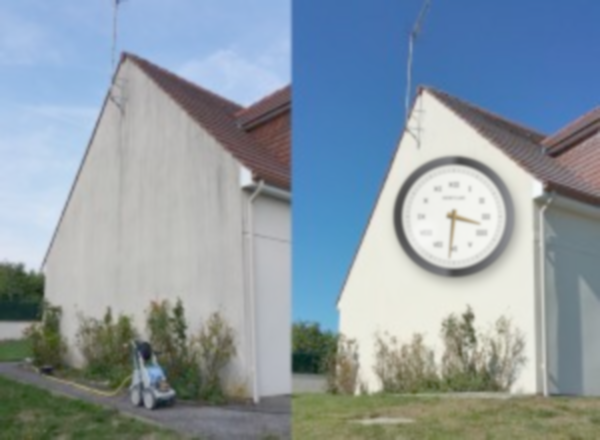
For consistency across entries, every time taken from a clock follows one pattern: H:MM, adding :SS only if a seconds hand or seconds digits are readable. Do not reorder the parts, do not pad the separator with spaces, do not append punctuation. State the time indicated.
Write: 3:31
